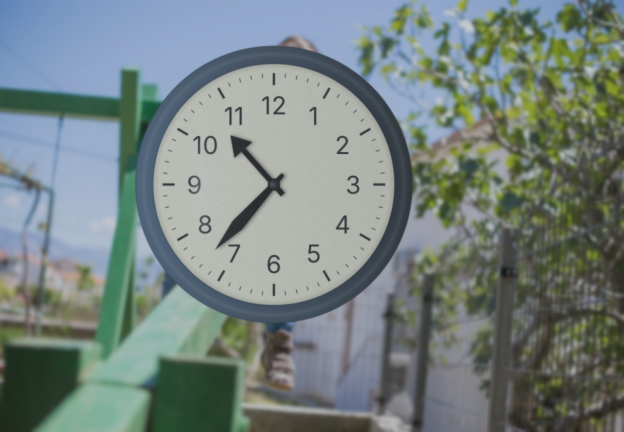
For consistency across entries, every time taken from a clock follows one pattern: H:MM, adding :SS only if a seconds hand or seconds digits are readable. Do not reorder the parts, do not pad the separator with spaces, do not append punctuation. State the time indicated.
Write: 10:37
